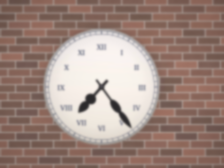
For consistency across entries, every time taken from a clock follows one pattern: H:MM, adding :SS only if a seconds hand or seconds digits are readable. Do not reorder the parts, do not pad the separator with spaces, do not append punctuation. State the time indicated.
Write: 7:24
